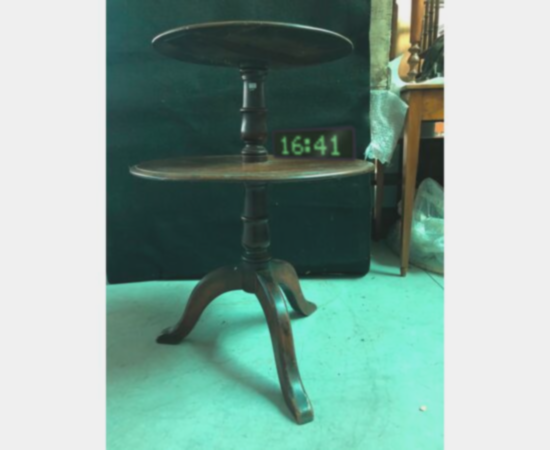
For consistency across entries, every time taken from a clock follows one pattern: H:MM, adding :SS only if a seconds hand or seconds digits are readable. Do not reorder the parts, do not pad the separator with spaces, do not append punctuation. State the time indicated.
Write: 16:41
